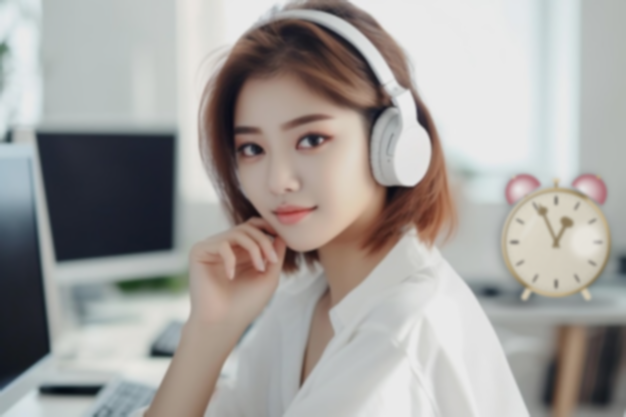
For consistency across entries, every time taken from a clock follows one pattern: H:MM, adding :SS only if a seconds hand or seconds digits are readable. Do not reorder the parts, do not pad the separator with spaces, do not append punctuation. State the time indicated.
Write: 12:56
